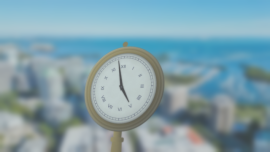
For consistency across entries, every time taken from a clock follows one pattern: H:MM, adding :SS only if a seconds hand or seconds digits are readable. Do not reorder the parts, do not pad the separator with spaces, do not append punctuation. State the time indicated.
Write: 4:58
